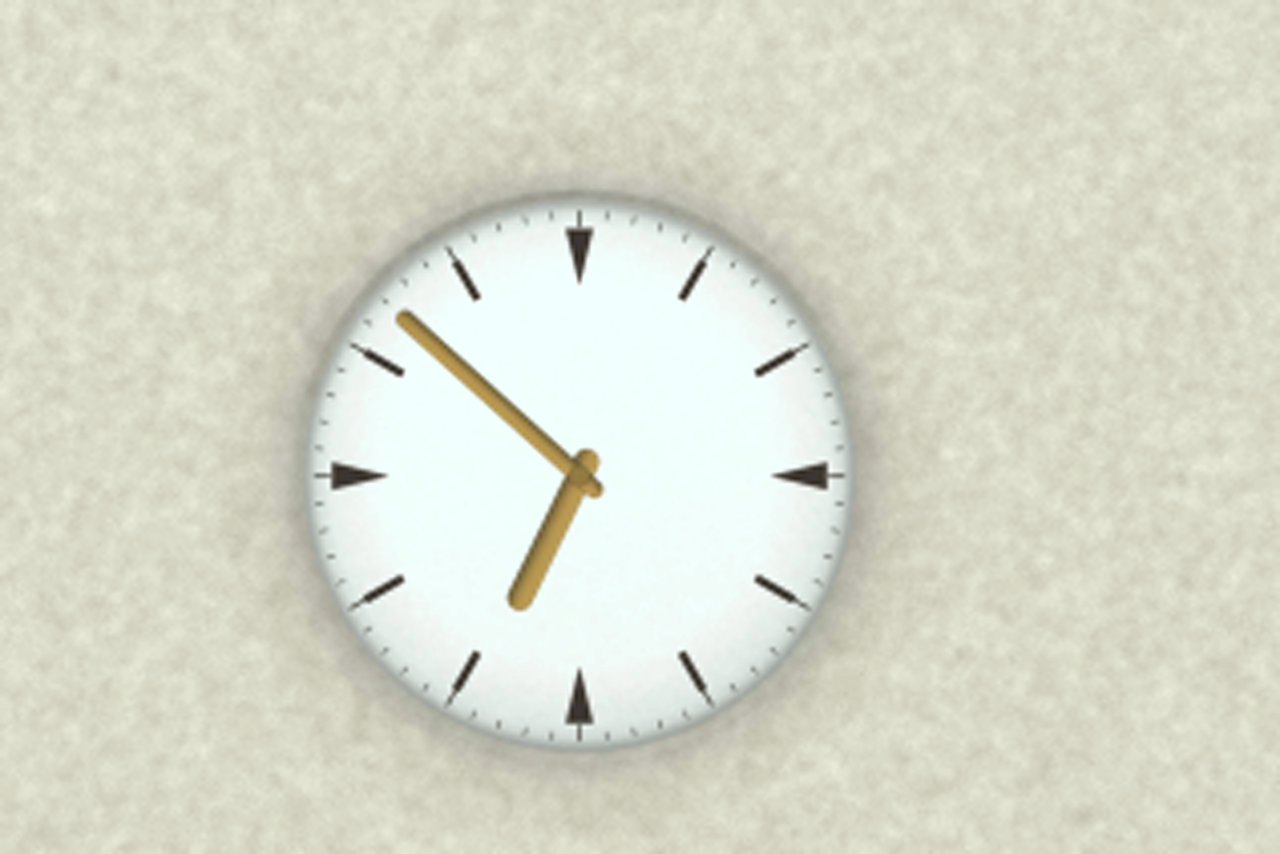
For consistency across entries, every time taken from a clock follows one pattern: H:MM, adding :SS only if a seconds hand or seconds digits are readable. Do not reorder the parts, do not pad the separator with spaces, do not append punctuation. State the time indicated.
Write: 6:52
